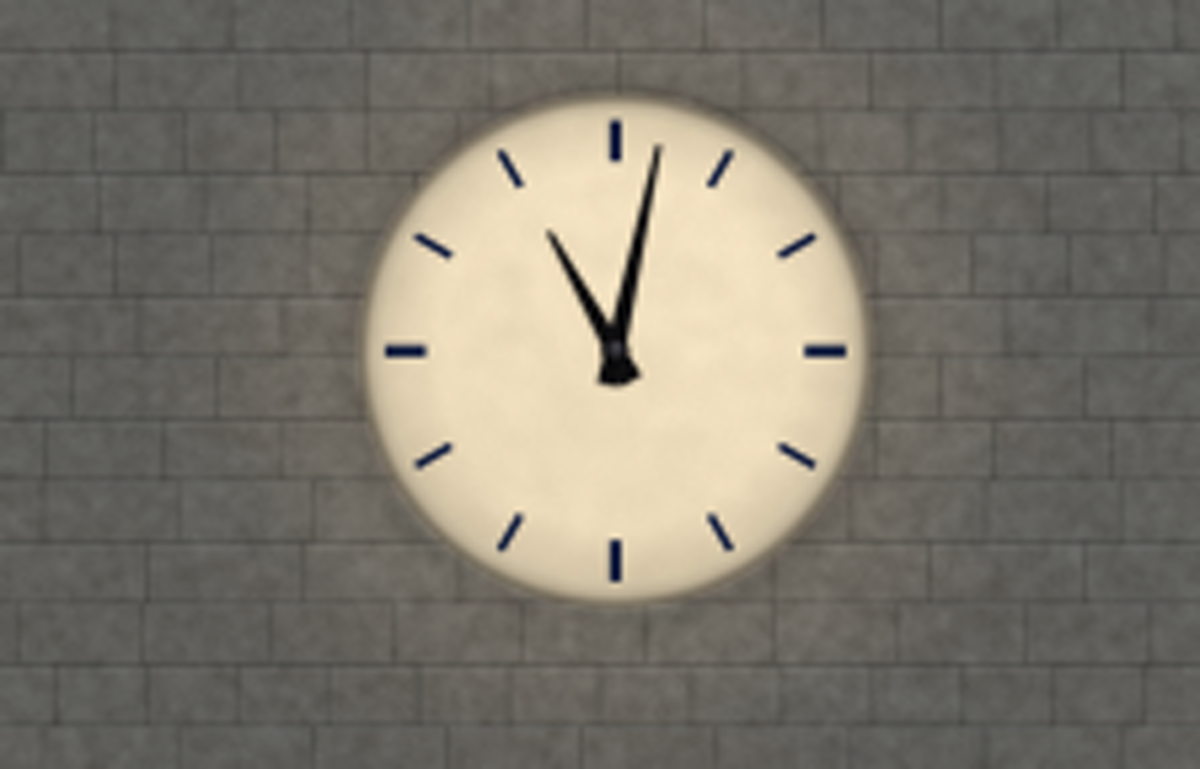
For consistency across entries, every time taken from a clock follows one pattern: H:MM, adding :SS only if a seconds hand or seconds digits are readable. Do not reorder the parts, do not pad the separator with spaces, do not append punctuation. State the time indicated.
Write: 11:02
